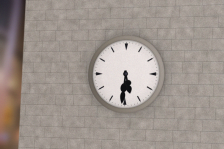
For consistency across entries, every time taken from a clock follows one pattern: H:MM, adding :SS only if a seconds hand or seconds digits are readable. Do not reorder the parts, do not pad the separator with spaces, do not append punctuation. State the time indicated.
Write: 5:31
